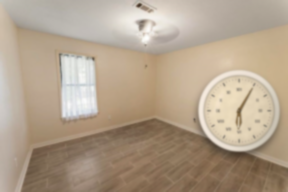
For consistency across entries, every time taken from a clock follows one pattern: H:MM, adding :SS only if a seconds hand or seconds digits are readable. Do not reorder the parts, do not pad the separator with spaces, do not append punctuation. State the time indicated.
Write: 6:05
